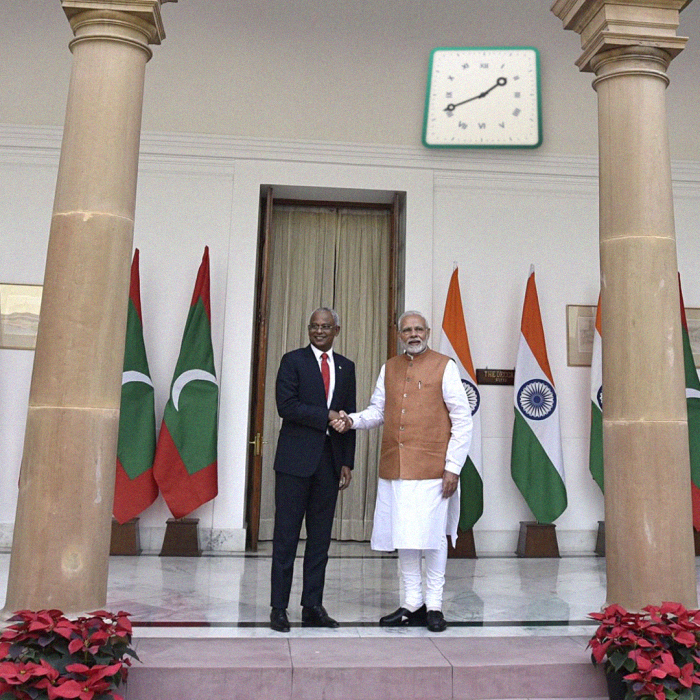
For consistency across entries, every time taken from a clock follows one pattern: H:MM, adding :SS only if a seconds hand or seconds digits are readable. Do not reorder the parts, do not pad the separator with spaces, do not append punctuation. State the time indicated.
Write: 1:41
